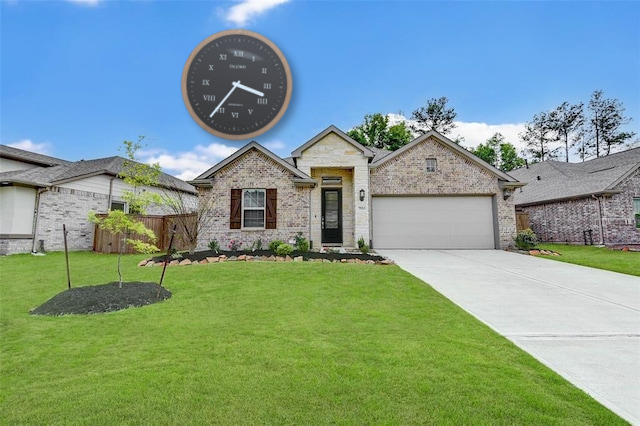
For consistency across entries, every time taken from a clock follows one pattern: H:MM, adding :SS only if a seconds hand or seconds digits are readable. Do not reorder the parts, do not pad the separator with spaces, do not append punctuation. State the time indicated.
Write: 3:36
